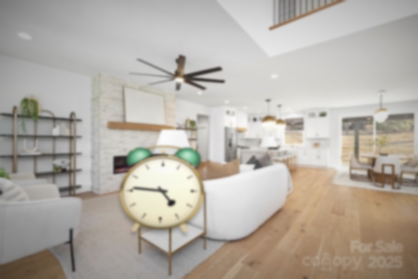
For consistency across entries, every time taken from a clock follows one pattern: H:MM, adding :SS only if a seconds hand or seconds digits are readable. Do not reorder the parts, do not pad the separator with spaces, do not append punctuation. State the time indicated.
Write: 4:46
